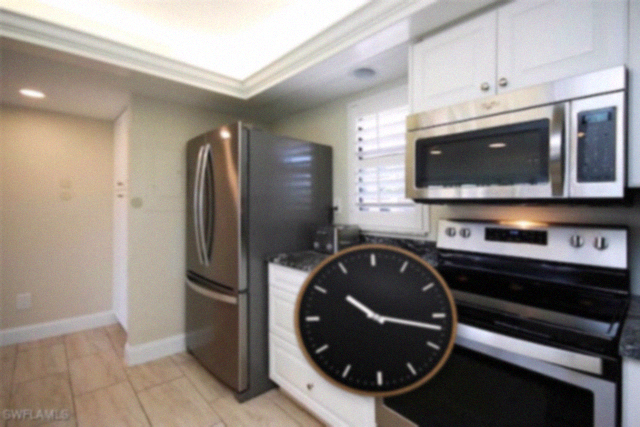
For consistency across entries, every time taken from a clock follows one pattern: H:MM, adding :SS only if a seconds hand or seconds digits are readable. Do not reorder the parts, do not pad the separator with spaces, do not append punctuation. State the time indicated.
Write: 10:17
